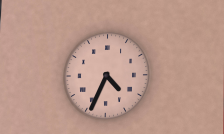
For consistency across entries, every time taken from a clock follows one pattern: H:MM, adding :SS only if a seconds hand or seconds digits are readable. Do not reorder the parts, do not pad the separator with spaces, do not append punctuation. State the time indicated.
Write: 4:34
